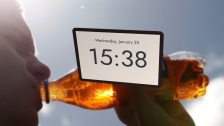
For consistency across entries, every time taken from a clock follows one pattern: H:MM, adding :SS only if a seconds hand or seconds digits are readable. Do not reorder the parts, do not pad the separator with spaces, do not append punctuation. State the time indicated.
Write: 15:38
